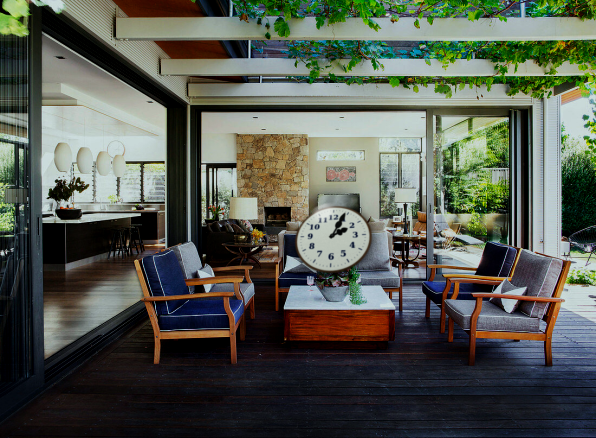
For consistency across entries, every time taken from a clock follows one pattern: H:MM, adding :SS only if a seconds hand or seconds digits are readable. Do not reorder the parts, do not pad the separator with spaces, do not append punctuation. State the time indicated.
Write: 2:04
